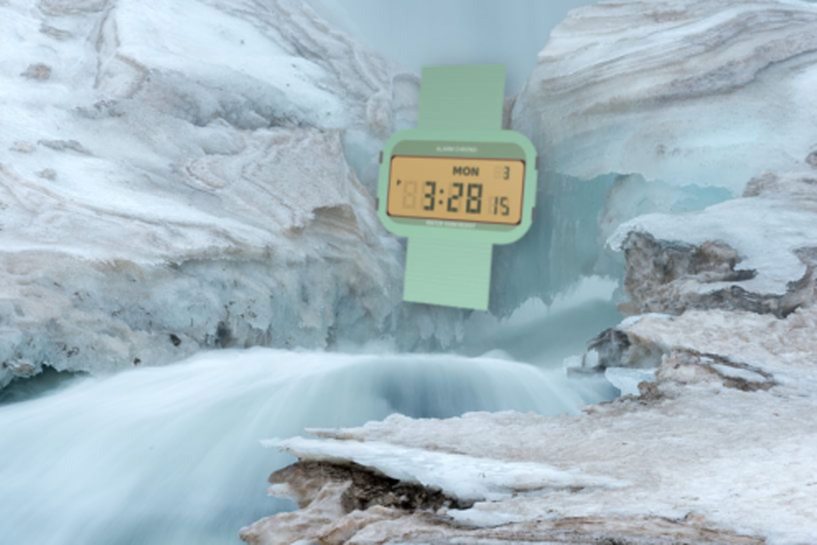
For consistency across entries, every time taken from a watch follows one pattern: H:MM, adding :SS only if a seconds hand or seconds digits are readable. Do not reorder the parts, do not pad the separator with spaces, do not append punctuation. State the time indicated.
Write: 3:28:15
